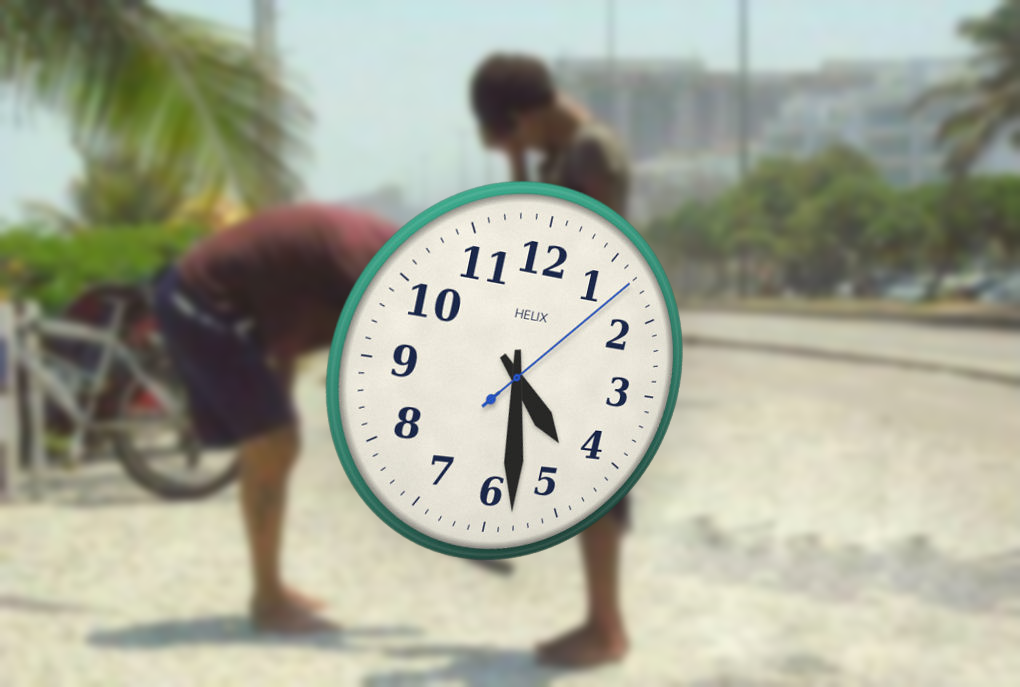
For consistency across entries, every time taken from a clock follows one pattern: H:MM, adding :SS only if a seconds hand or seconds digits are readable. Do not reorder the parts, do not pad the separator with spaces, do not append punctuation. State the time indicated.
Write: 4:28:07
